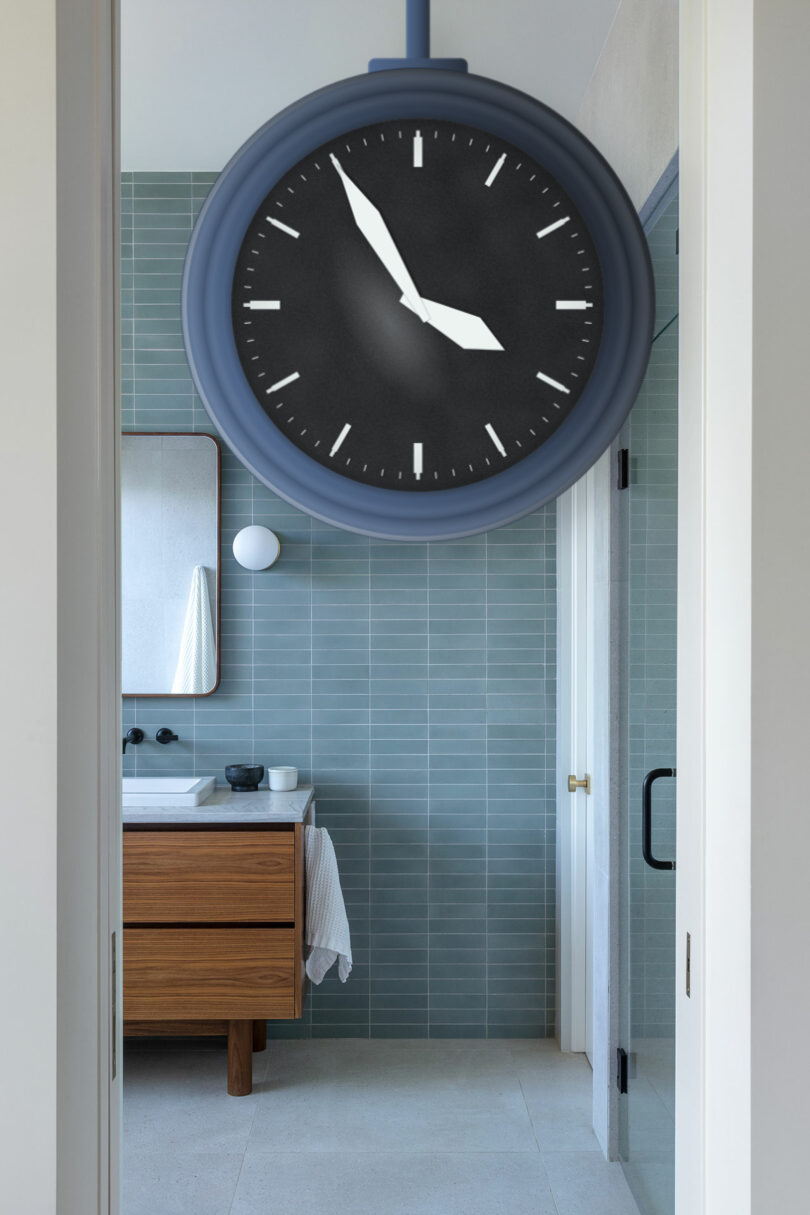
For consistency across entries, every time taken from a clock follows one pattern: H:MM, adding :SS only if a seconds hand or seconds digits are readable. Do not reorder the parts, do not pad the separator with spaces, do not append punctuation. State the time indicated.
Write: 3:55
